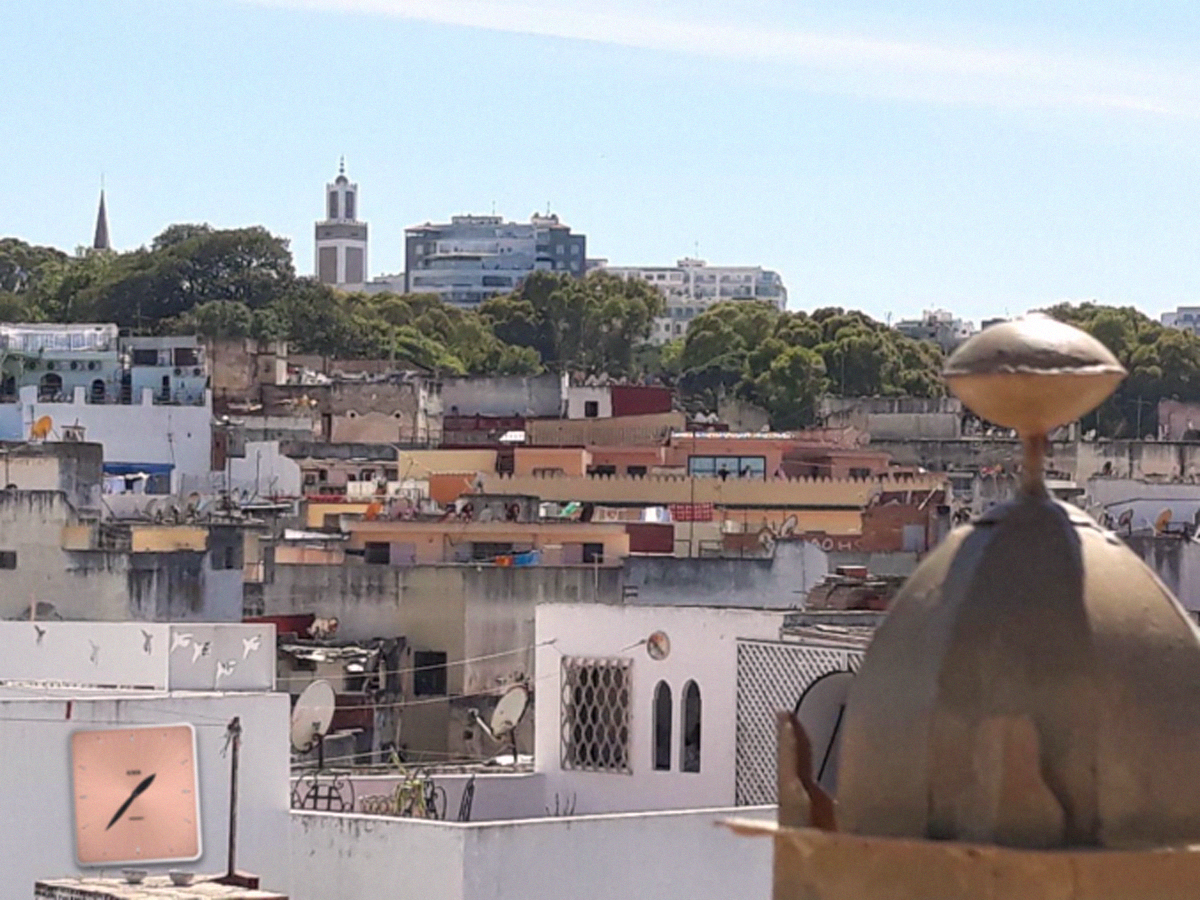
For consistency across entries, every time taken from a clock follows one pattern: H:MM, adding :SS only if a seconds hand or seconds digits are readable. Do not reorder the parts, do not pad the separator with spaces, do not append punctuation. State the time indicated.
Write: 1:37
